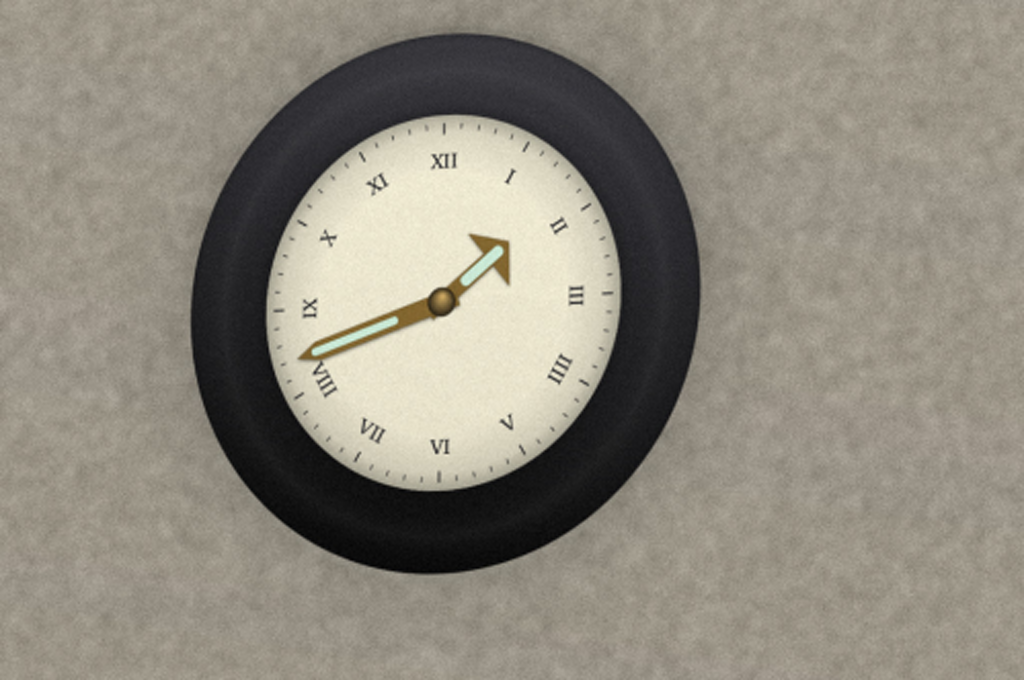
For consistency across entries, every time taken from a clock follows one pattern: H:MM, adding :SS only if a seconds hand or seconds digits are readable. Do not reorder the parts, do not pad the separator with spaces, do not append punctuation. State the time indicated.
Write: 1:42
